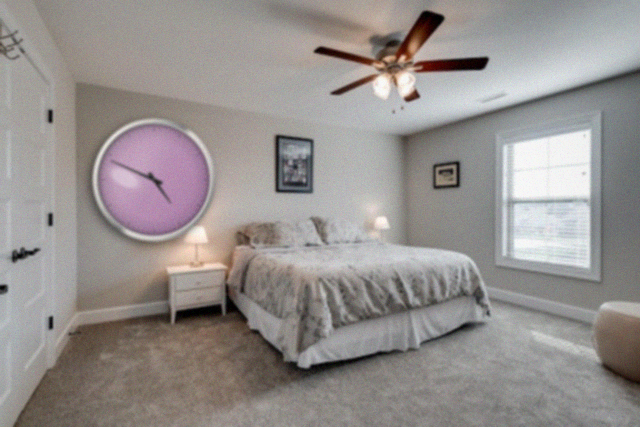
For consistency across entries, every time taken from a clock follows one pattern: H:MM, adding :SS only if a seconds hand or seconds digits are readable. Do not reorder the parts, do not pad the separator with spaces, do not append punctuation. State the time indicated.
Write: 4:49
